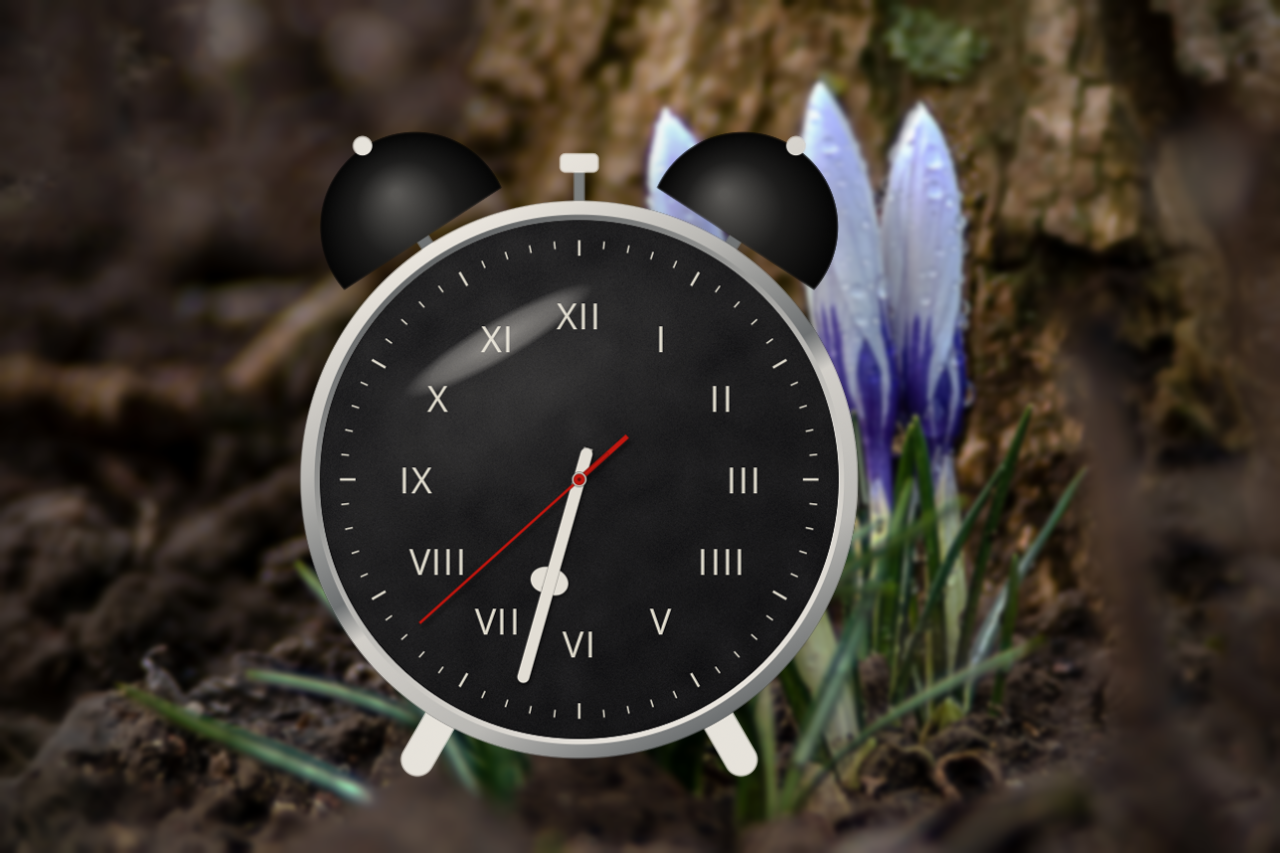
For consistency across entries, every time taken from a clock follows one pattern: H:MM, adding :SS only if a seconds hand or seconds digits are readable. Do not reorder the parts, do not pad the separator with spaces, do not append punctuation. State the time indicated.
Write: 6:32:38
